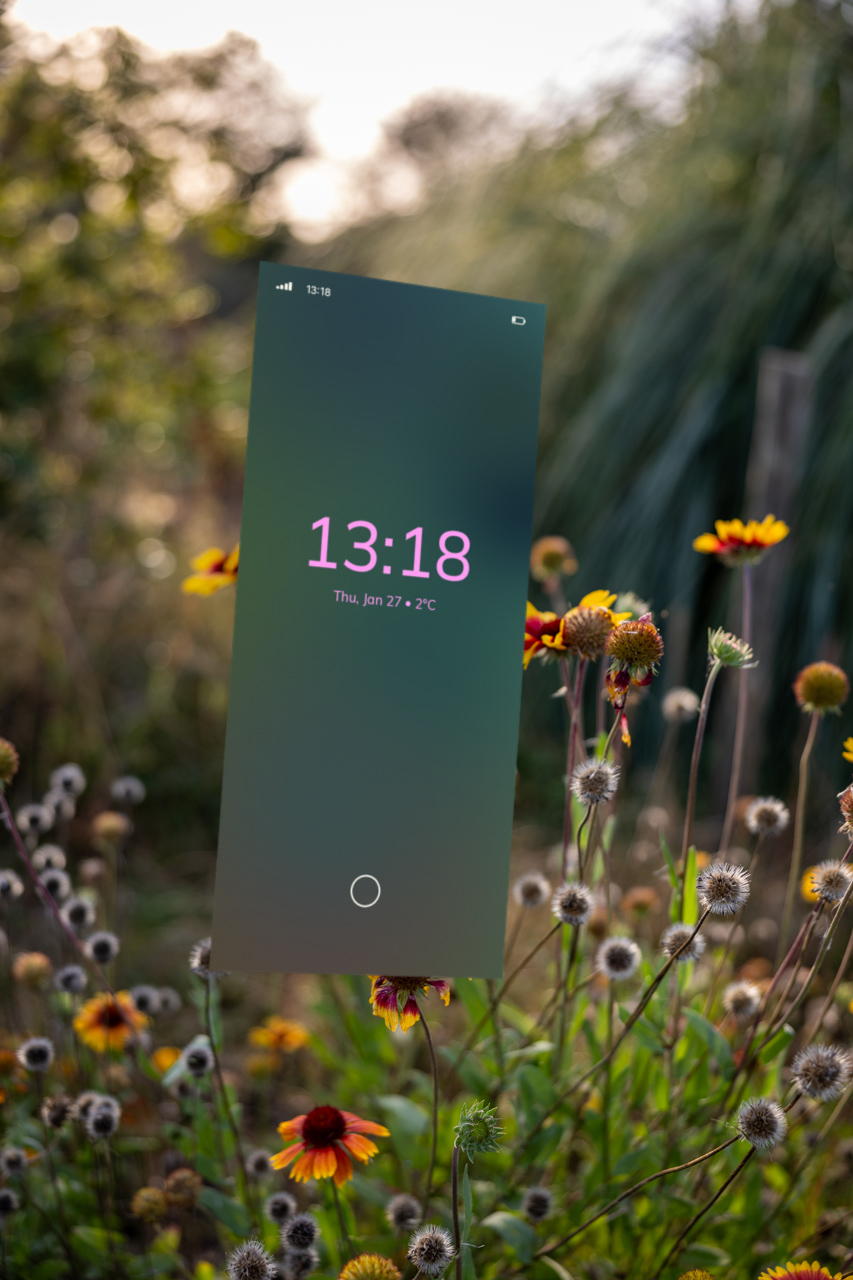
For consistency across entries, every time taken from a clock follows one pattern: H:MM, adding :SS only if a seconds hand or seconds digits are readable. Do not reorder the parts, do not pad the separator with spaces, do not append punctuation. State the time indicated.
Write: 13:18
